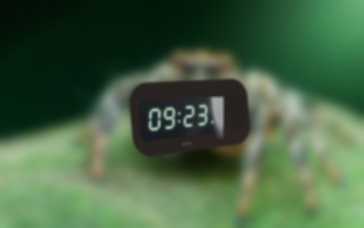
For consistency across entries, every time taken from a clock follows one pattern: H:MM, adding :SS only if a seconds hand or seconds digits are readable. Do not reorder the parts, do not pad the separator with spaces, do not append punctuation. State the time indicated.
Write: 9:23
